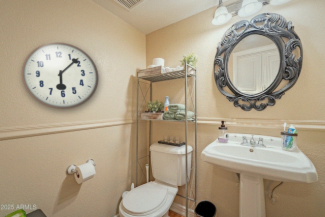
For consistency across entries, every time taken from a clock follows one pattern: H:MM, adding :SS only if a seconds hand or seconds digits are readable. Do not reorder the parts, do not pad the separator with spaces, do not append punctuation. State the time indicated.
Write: 6:08
